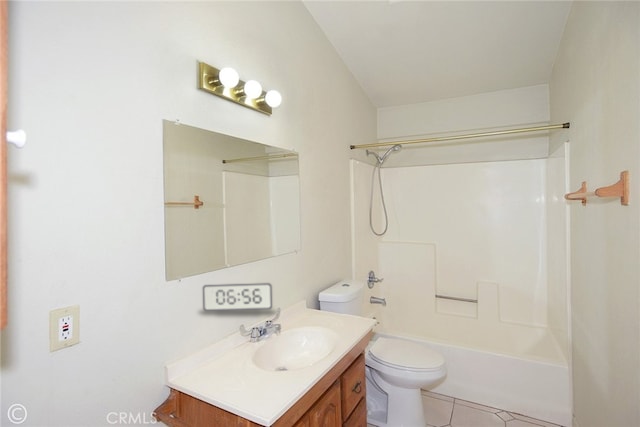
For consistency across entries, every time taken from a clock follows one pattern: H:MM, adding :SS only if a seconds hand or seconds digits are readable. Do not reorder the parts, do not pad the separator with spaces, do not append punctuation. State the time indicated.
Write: 6:56
